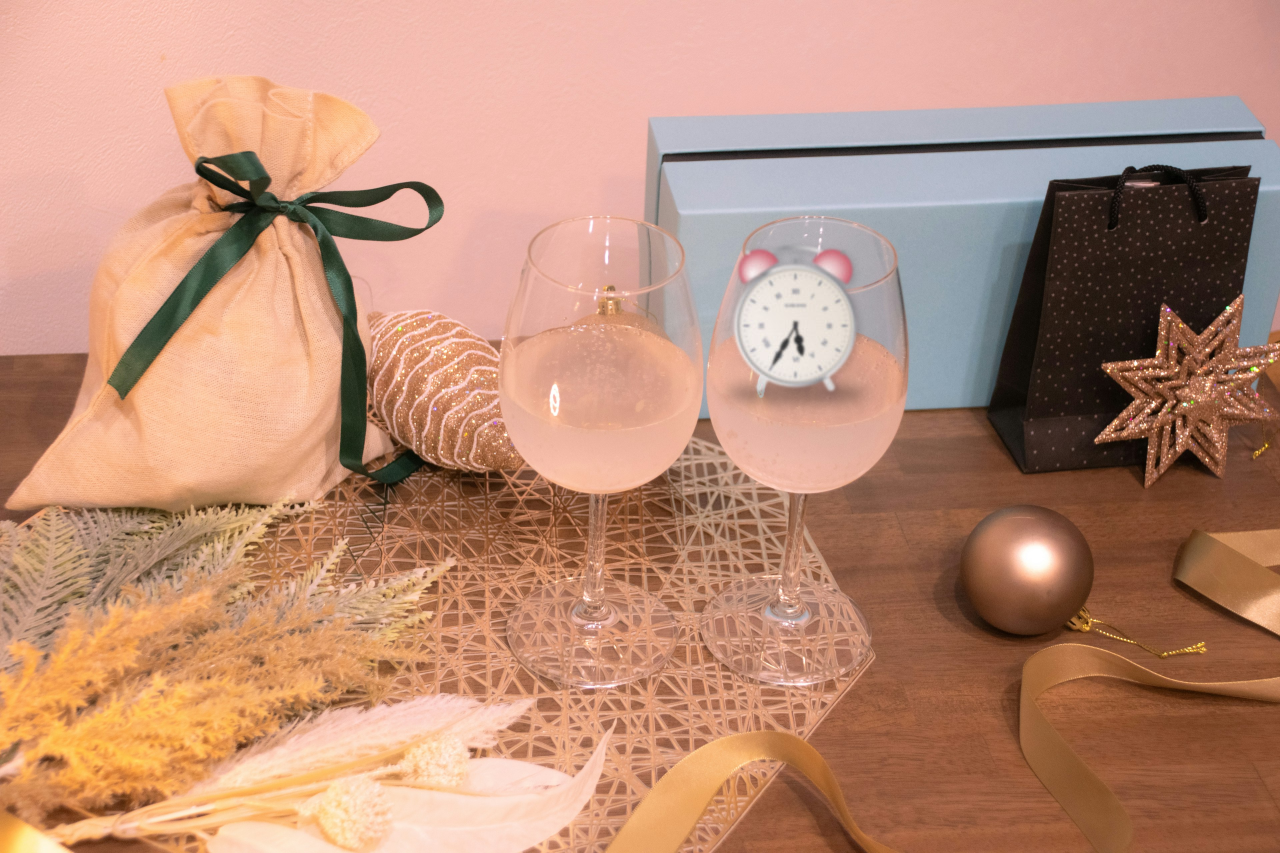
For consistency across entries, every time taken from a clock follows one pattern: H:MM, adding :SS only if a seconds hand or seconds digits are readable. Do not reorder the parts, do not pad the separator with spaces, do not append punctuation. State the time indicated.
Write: 5:35
